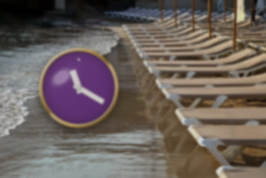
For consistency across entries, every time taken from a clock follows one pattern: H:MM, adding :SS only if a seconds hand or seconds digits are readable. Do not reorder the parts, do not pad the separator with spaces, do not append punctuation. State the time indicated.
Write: 11:20
